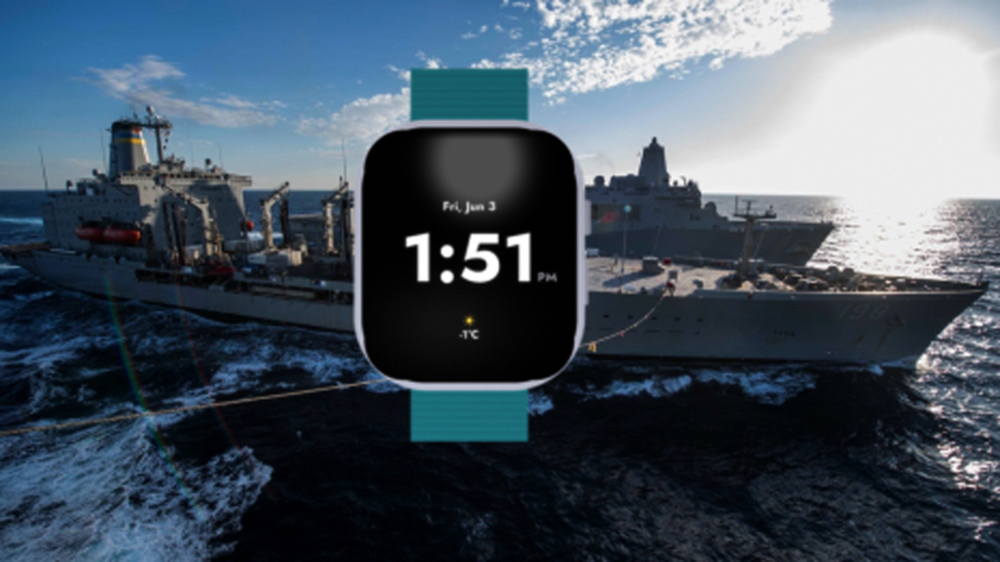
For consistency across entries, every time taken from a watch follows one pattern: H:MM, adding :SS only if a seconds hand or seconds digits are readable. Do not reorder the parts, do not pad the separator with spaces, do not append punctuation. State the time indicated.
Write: 1:51
